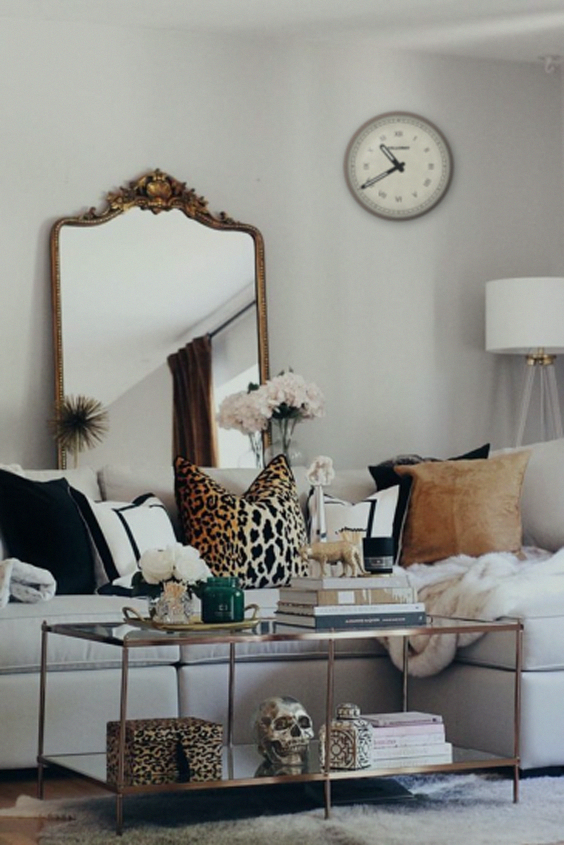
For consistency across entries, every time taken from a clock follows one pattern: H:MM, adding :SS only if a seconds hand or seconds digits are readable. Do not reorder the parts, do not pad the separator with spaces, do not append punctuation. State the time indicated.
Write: 10:40
